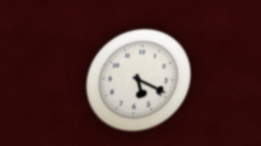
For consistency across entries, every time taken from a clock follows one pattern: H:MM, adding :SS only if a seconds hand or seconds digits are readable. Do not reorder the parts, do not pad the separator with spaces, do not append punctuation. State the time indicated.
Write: 5:19
